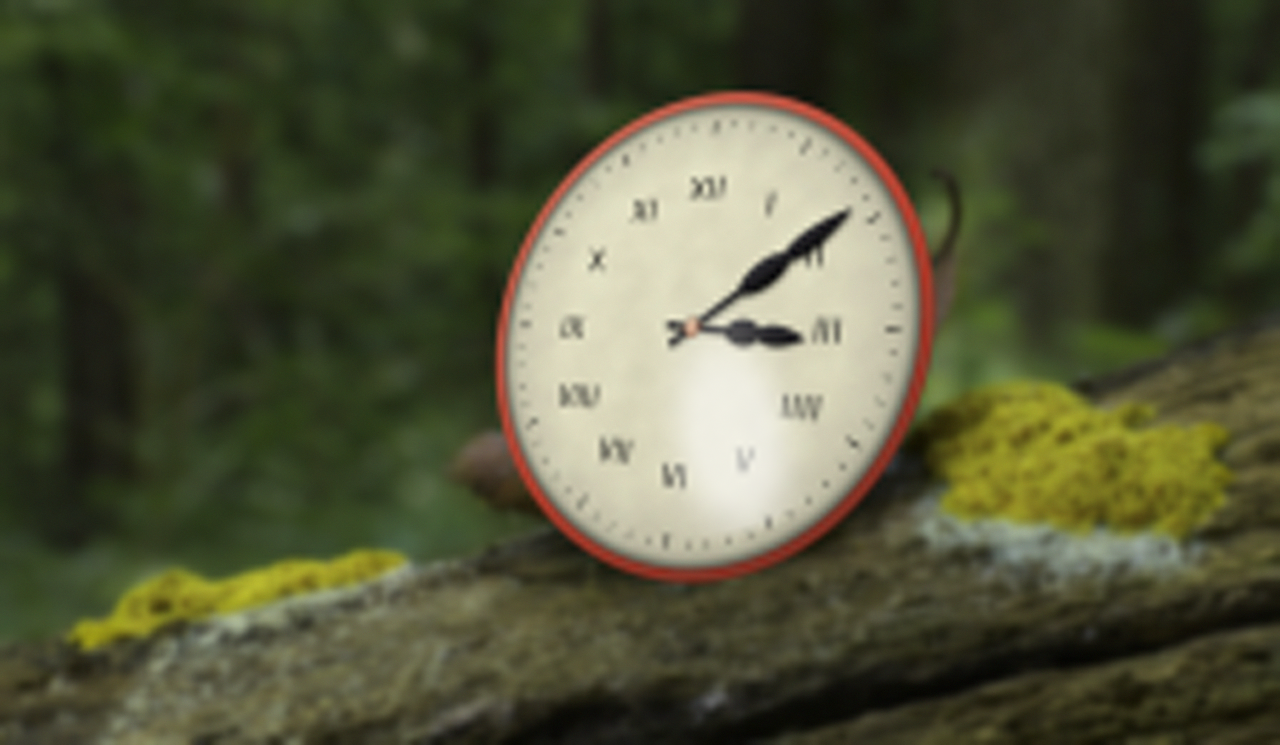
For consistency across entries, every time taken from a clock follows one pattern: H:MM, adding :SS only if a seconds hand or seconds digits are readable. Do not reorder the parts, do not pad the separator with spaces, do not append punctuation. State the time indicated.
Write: 3:09
